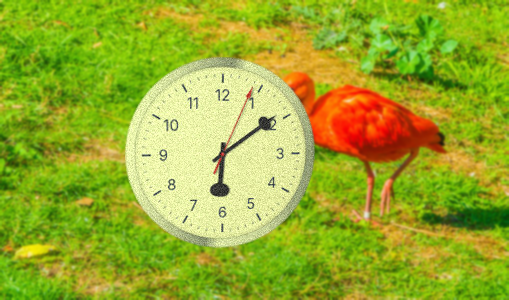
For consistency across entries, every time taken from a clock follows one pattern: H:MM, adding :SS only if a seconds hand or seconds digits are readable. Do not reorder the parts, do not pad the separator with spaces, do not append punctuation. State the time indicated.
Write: 6:09:04
